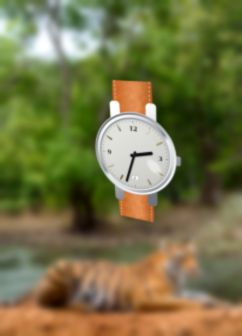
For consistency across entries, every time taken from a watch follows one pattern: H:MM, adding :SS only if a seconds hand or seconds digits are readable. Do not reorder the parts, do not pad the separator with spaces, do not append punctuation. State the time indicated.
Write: 2:33
